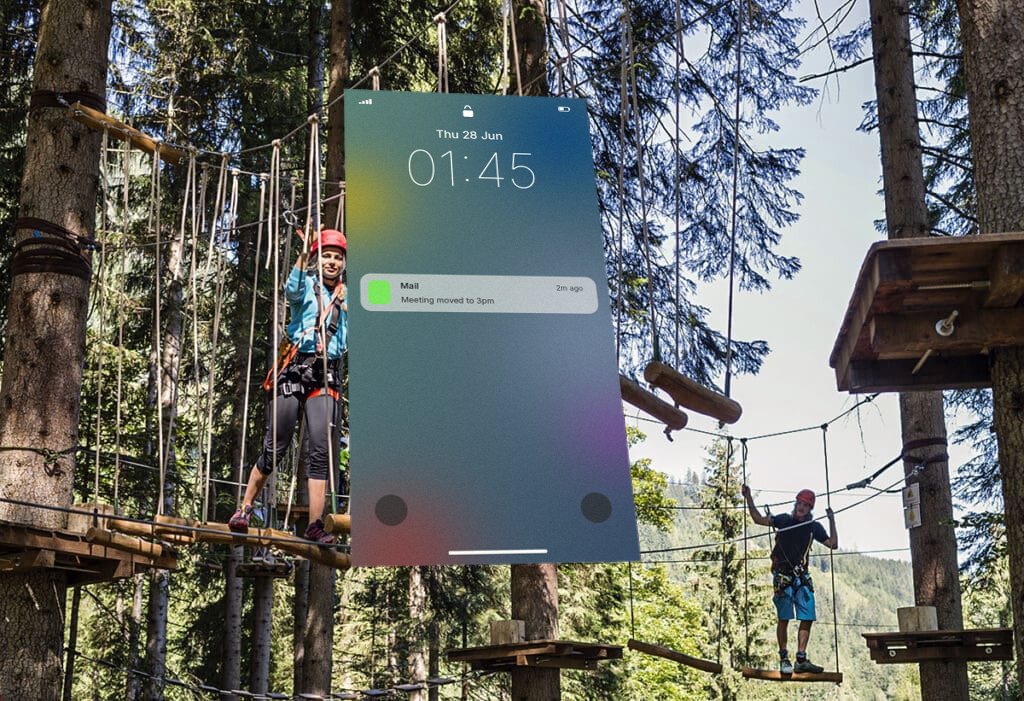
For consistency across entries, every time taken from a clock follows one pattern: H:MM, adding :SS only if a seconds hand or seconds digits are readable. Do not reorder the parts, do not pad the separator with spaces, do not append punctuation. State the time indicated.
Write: 1:45
